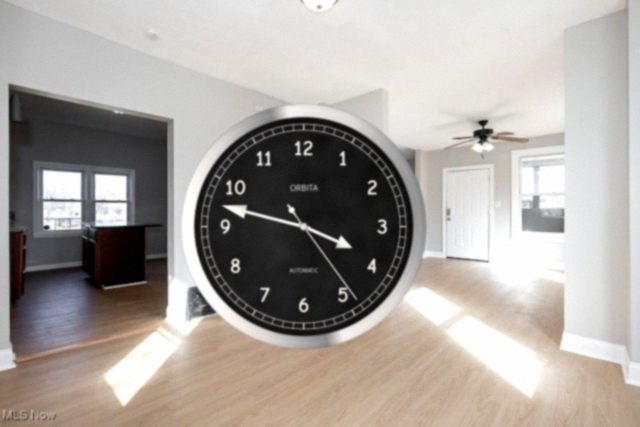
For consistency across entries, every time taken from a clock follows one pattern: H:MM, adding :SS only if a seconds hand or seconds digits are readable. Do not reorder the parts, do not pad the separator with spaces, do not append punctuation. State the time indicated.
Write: 3:47:24
